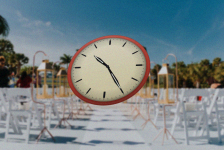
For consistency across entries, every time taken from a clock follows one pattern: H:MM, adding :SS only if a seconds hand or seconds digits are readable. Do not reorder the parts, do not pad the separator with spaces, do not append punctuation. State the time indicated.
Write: 10:25
